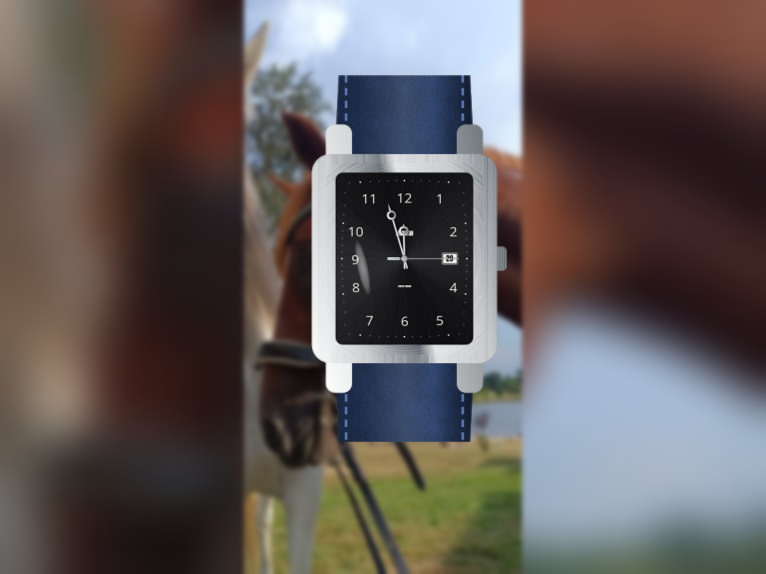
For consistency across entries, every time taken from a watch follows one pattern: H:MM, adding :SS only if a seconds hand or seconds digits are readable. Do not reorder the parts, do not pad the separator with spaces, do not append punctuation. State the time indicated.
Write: 11:57:15
